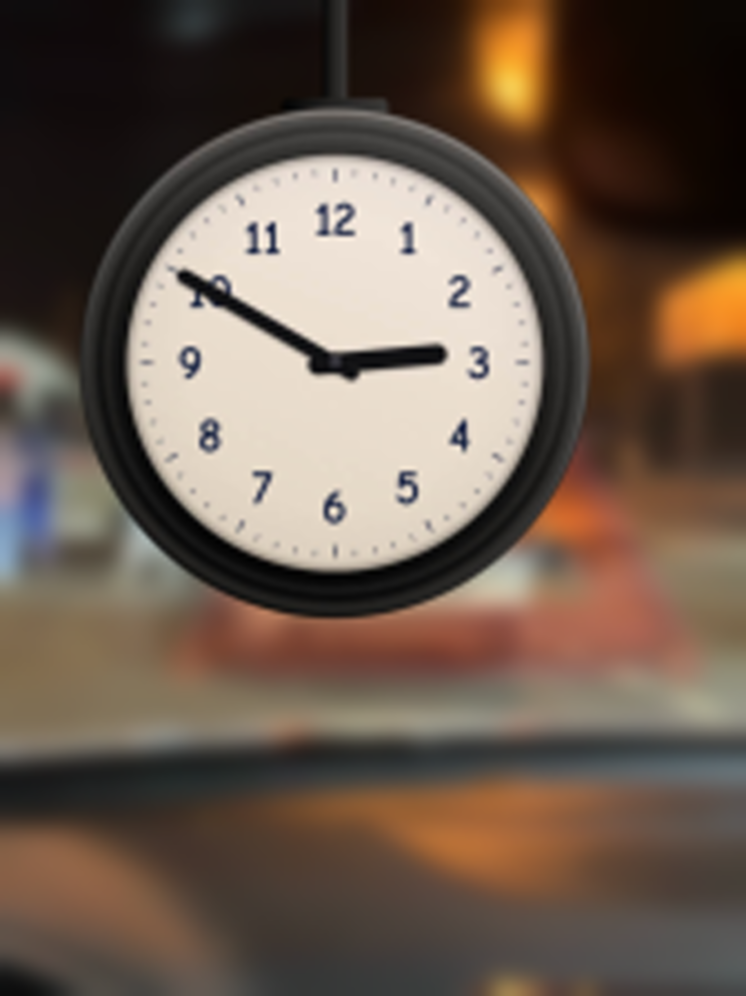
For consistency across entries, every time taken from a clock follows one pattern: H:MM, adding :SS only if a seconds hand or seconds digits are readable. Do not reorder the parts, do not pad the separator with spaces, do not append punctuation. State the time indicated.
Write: 2:50
